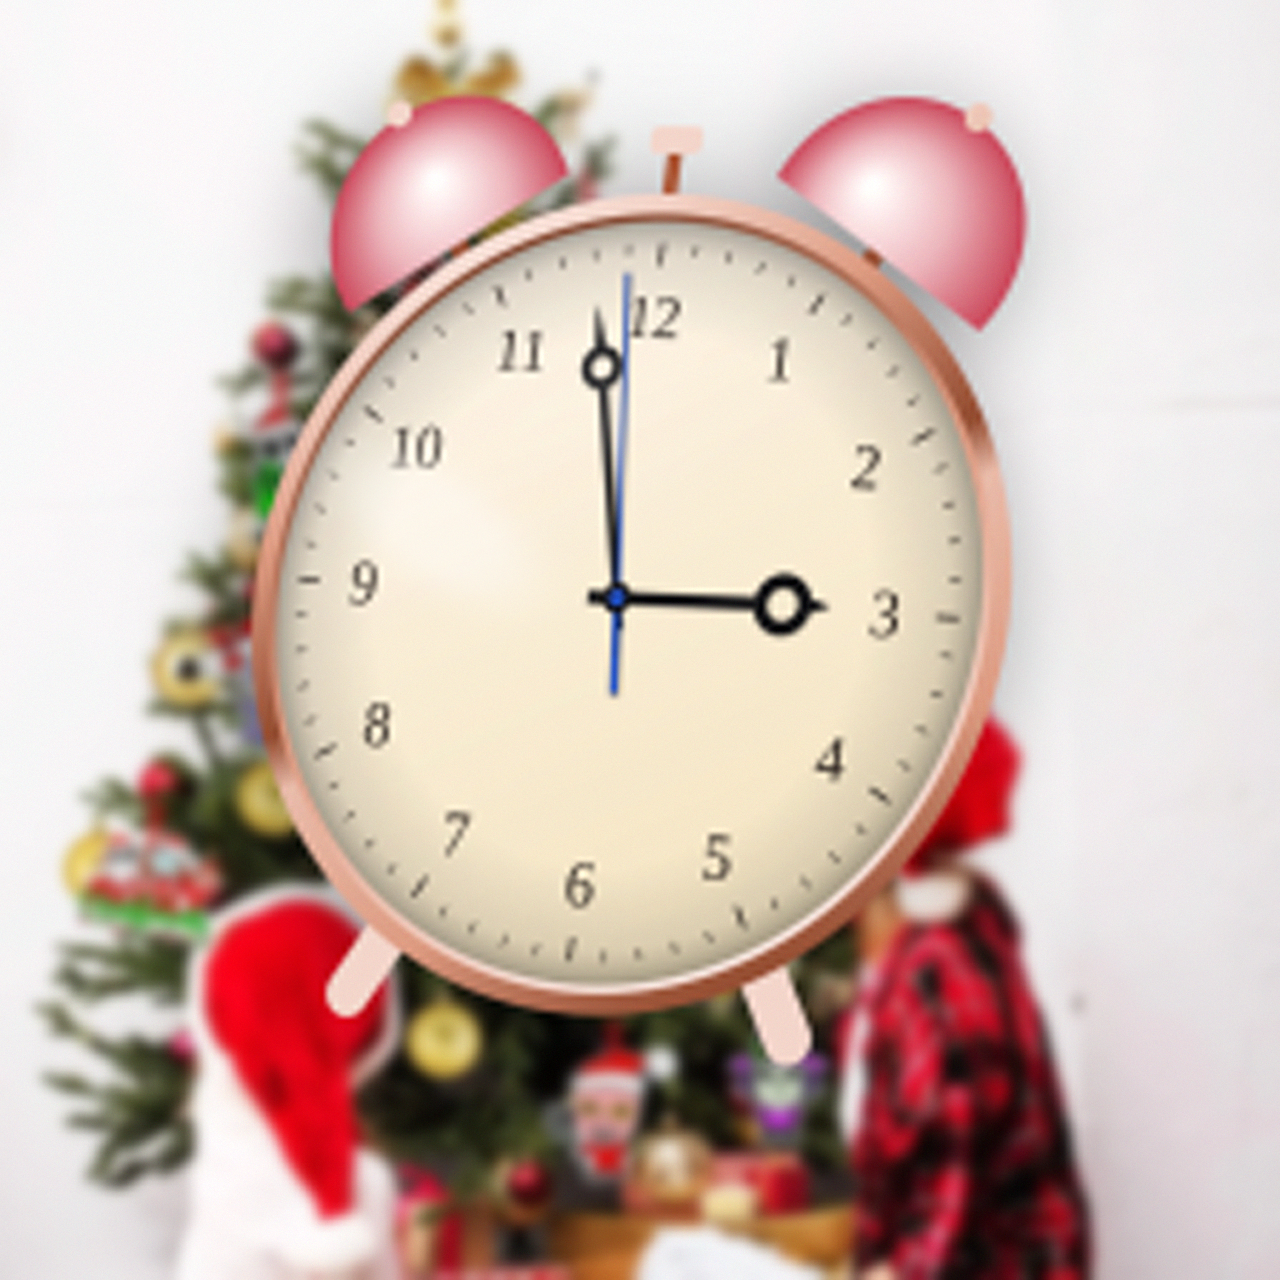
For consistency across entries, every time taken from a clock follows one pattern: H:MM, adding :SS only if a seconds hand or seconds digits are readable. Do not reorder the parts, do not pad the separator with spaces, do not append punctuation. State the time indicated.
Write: 2:57:59
